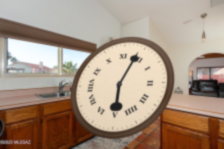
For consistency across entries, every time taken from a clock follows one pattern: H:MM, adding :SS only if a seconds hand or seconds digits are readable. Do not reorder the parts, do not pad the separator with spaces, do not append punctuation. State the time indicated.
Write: 4:59
